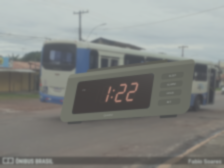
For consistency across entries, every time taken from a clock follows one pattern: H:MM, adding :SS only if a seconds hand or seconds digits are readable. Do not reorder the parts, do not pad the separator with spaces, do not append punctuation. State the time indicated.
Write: 1:22
